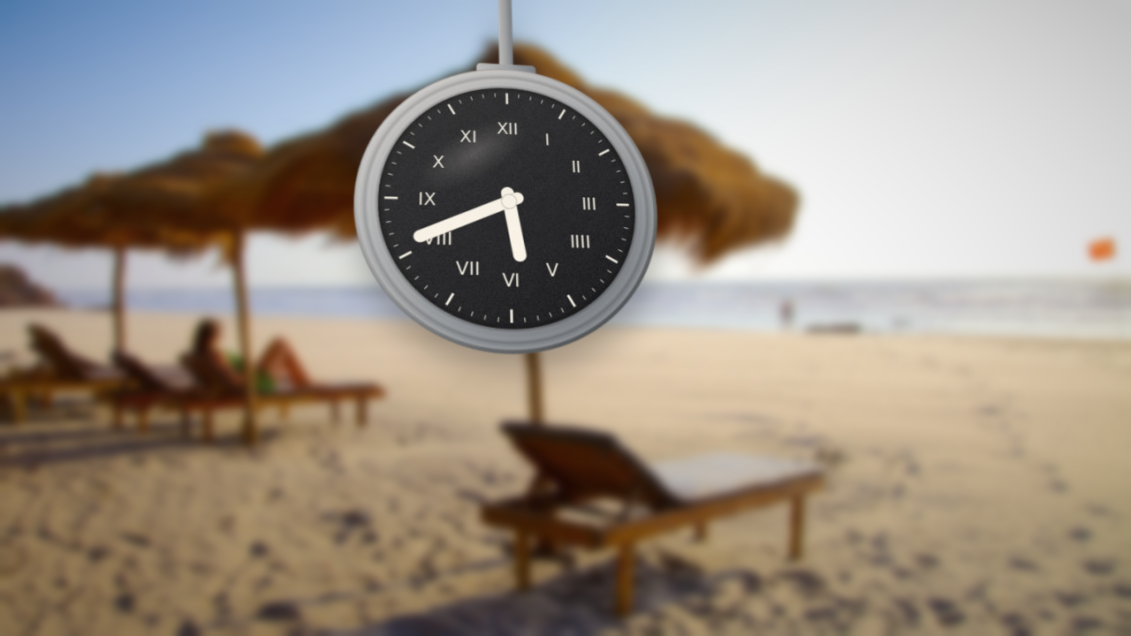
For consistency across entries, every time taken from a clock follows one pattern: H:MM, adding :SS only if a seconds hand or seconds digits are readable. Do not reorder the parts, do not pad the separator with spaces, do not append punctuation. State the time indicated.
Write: 5:41
